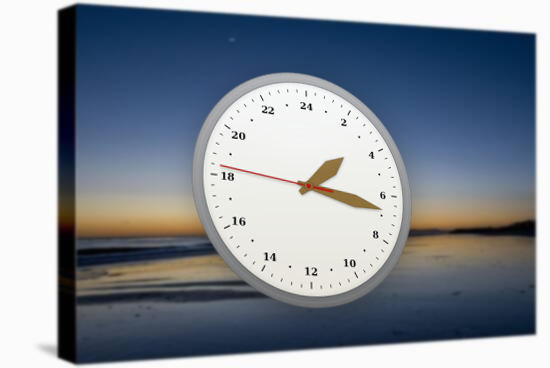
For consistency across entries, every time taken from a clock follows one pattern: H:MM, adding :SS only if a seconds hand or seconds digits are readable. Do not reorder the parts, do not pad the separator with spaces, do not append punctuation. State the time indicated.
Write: 3:16:46
